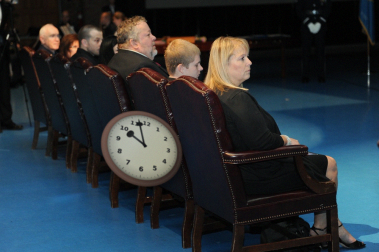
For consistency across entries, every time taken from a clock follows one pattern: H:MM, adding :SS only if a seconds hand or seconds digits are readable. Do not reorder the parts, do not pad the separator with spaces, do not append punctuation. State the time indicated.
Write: 9:57
